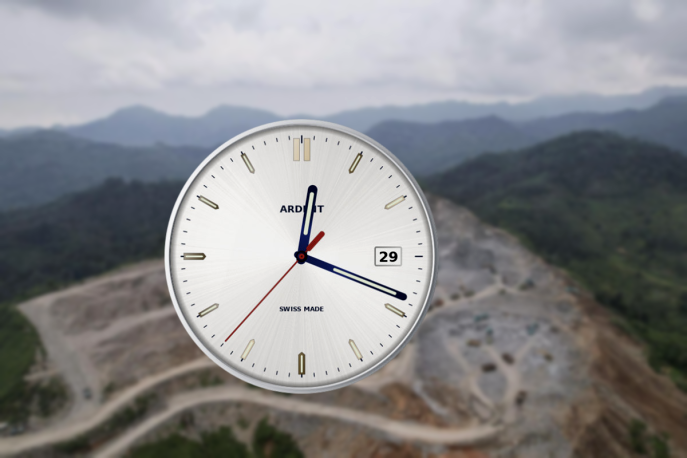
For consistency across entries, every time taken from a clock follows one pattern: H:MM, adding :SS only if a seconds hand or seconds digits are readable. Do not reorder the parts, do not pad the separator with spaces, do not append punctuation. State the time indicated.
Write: 12:18:37
